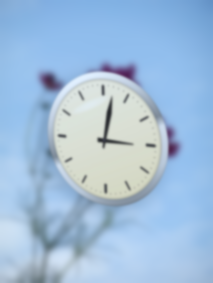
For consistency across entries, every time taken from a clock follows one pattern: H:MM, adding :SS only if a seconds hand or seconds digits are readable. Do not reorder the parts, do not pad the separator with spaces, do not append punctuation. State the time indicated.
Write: 3:02
